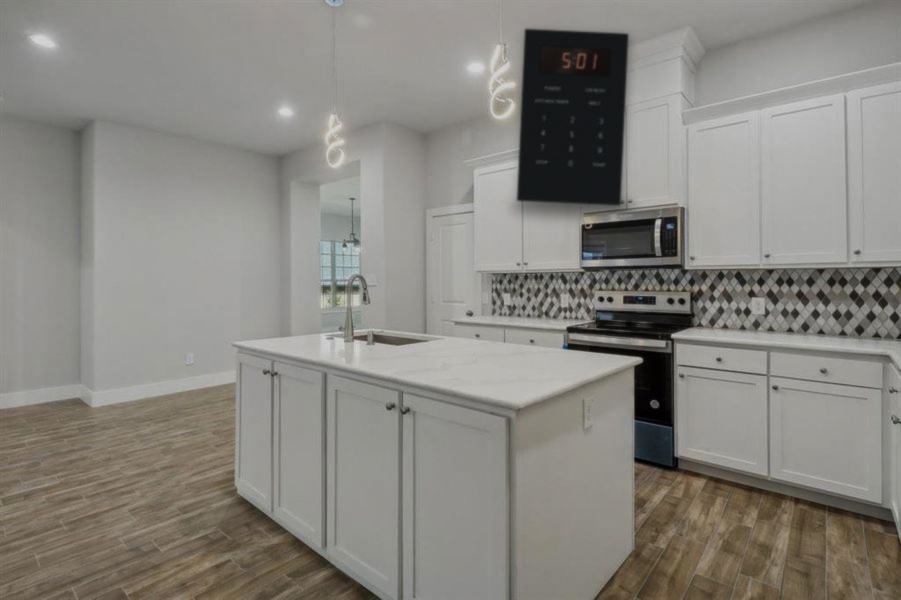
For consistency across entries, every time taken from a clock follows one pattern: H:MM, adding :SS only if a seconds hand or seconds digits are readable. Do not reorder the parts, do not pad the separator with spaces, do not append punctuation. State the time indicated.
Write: 5:01
